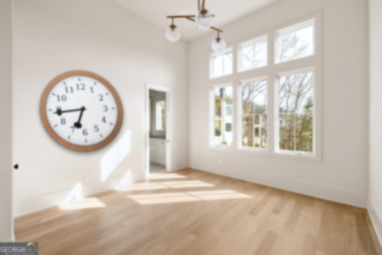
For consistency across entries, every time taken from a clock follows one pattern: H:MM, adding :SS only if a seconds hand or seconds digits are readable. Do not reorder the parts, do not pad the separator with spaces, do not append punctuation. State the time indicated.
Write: 6:44
